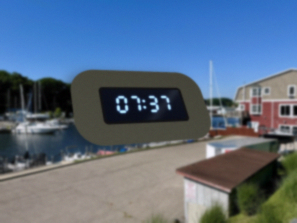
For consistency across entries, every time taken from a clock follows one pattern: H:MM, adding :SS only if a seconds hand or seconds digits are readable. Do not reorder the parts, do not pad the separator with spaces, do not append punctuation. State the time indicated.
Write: 7:37
